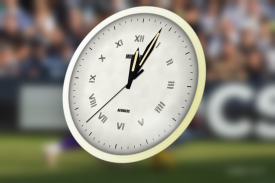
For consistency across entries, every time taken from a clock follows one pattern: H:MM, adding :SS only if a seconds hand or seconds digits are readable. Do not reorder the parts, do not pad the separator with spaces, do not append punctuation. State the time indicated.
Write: 12:03:37
